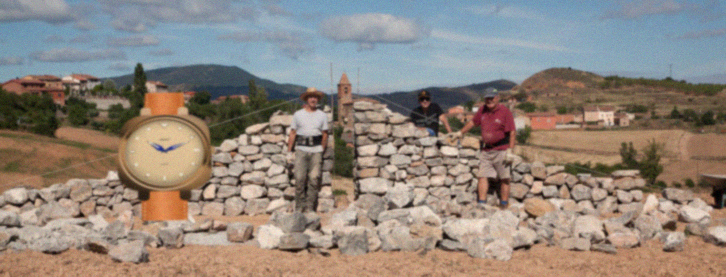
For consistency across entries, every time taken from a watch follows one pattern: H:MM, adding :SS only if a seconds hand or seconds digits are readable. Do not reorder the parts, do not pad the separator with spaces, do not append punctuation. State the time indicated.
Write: 10:11
